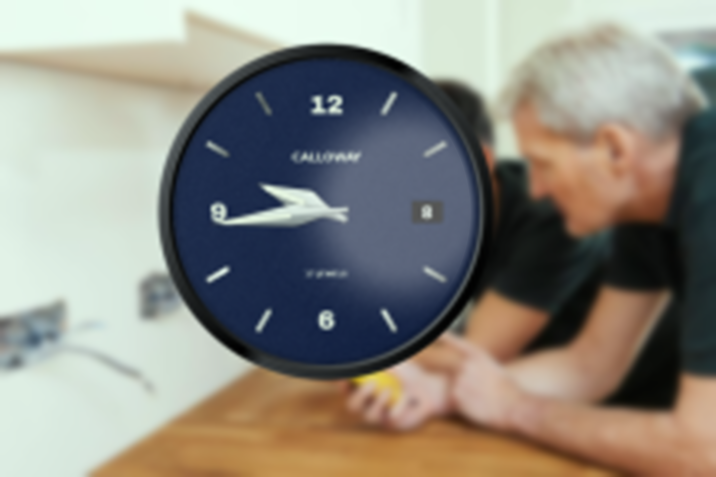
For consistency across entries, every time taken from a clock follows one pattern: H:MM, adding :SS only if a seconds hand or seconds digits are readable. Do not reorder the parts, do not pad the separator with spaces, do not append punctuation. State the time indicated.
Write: 9:44
